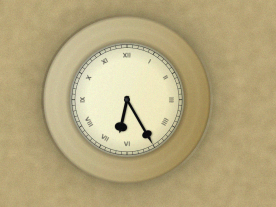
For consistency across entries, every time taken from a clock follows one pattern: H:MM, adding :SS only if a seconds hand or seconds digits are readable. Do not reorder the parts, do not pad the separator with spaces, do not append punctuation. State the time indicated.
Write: 6:25
